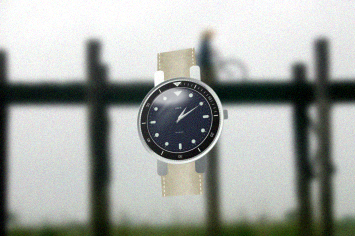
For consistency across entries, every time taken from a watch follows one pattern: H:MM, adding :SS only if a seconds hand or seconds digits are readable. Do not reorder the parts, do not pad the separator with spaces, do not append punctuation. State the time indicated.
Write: 1:10
